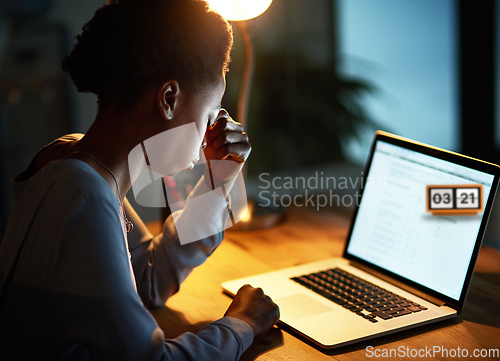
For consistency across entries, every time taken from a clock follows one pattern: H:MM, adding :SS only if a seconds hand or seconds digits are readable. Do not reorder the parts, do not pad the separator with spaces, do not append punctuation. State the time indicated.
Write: 3:21
